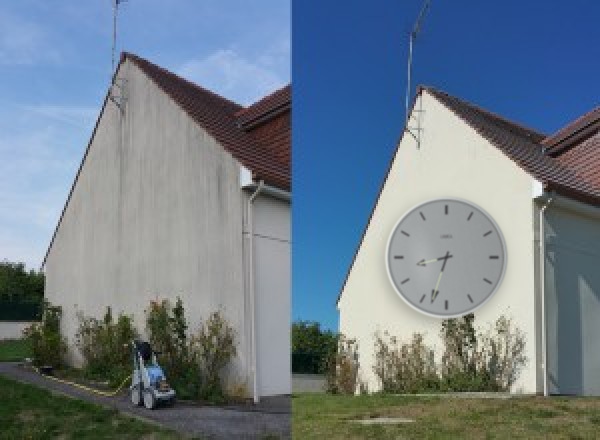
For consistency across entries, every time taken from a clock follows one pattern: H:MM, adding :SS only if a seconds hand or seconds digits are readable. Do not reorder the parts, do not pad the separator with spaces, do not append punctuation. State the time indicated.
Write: 8:33
